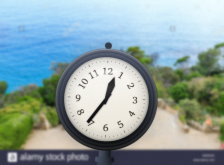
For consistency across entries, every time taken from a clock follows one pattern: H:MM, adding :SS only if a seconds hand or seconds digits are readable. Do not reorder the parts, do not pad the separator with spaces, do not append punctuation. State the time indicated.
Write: 12:36
